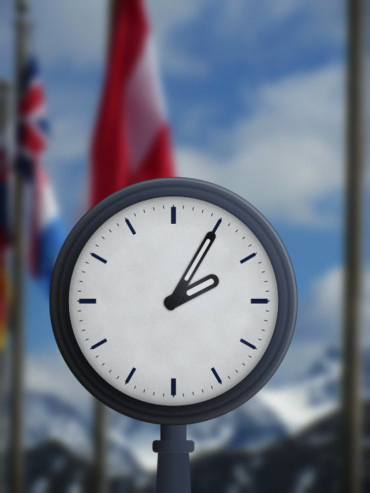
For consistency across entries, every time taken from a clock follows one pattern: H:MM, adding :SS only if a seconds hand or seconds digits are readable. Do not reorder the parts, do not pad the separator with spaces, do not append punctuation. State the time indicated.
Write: 2:05
